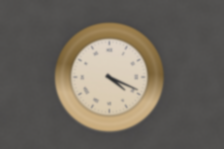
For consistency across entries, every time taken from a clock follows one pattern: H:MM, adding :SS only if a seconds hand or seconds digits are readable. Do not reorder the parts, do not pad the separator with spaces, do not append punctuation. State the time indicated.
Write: 4:19
